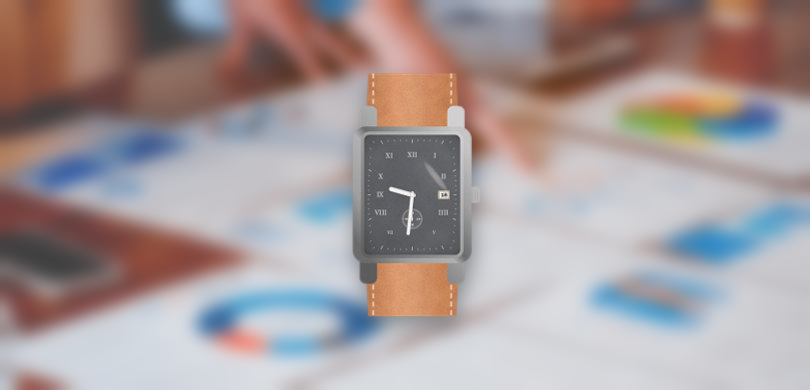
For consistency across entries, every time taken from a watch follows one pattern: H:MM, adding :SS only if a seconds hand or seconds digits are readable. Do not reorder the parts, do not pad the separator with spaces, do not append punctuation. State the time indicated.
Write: 9:31
